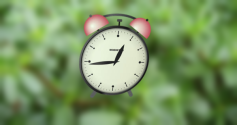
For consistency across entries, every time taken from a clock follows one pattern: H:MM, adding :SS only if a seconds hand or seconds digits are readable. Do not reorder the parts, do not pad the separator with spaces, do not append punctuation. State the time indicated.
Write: 12:44
